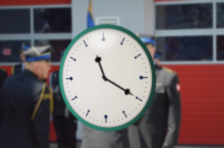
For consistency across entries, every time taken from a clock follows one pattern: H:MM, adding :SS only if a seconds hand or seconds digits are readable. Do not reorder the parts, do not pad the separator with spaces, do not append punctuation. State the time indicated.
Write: 11:20
